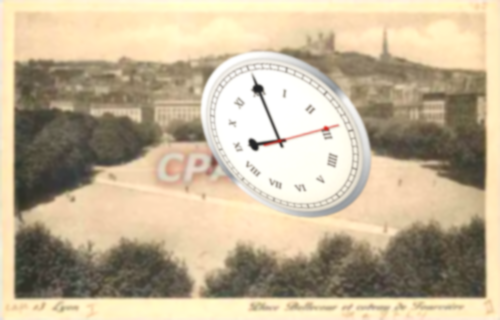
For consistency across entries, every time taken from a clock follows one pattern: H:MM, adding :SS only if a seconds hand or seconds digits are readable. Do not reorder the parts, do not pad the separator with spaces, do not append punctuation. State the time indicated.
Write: 9:00:14
